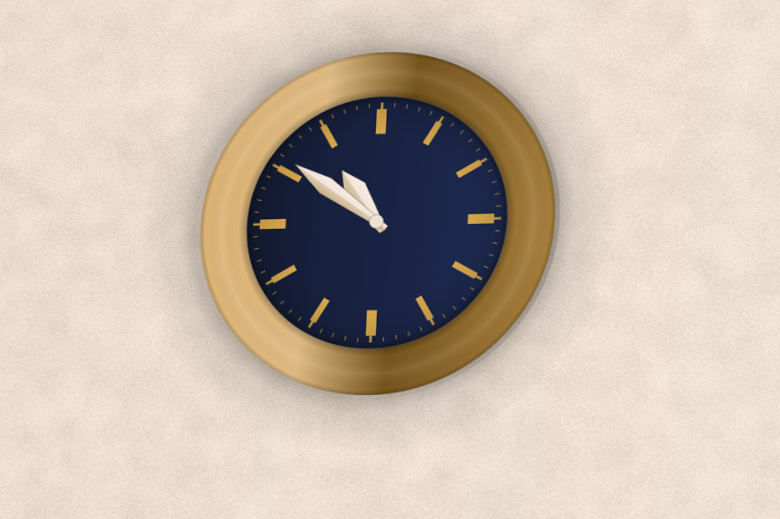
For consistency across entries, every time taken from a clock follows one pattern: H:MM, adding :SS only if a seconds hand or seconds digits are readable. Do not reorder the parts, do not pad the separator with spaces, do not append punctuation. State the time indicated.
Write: 10:51
